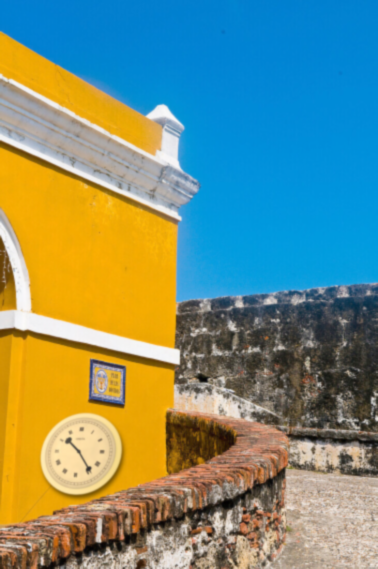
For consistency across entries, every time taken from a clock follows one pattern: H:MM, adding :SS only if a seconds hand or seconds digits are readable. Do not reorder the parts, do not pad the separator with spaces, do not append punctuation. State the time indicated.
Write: 10:24
